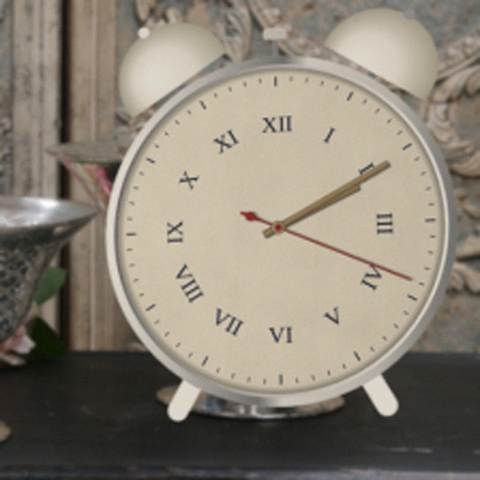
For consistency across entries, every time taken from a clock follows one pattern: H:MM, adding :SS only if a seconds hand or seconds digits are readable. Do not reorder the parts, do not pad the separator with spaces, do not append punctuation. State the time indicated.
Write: 2:10:19
